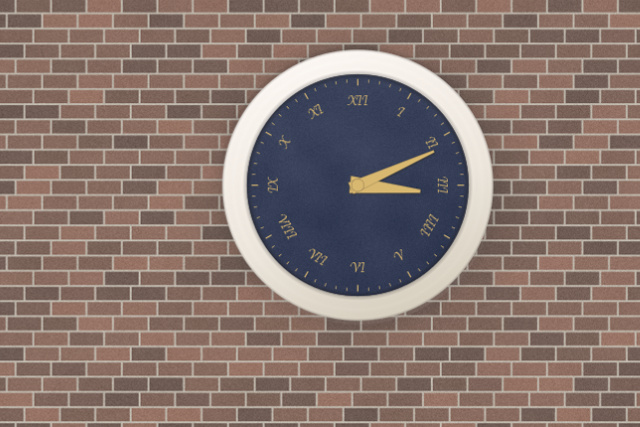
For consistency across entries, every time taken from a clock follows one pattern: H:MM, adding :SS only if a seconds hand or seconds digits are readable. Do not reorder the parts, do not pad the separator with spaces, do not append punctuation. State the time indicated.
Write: 3:11
